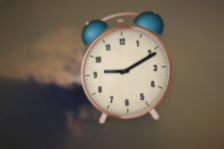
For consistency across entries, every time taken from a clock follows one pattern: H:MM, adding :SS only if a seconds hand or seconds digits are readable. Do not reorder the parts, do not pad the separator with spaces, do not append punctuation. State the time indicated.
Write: 9:11
